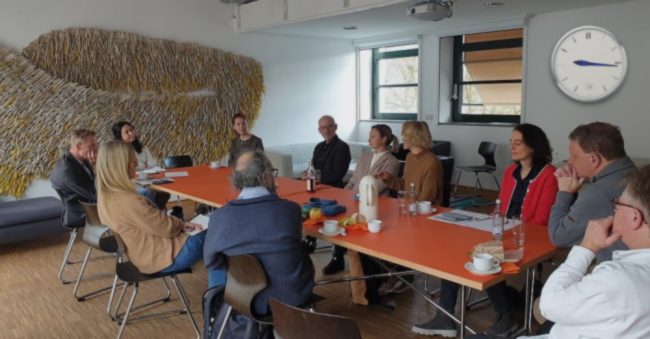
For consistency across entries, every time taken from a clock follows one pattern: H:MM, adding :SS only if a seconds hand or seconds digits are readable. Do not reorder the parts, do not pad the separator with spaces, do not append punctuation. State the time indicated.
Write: 9:16
